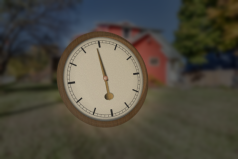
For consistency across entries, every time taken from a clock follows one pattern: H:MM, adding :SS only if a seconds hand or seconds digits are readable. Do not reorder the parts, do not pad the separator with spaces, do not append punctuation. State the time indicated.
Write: 5:59
